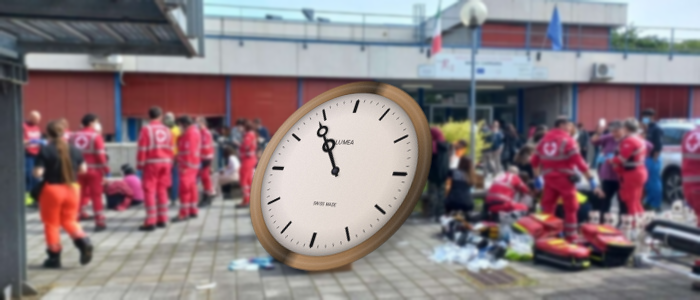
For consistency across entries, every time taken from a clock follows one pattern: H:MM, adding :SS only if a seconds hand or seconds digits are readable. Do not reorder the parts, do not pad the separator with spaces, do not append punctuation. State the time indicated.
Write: 10:54
